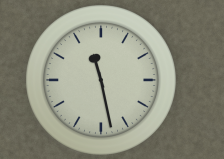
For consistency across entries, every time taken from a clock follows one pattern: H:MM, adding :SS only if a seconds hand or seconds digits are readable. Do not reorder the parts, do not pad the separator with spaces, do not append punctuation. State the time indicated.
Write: 11:28
